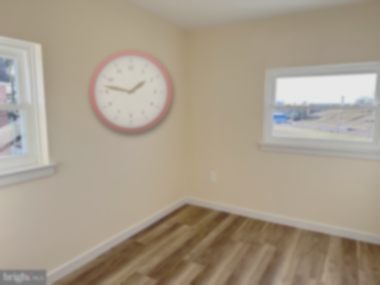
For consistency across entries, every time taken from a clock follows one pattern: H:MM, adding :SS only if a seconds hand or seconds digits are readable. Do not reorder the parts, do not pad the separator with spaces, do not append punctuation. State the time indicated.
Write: 1:47
